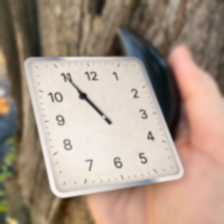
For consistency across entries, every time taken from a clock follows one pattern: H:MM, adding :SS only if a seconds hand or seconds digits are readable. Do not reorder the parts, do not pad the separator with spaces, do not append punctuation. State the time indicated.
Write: 10:55
